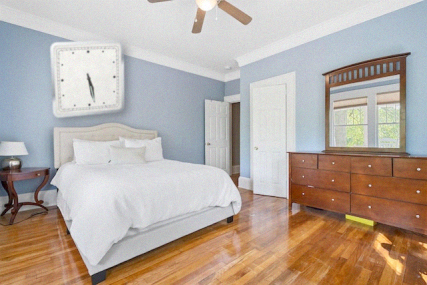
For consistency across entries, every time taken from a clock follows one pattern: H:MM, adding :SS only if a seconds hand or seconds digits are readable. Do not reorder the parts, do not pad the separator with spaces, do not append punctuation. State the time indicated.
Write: 5:28
